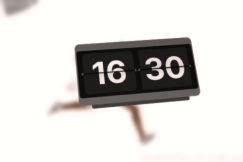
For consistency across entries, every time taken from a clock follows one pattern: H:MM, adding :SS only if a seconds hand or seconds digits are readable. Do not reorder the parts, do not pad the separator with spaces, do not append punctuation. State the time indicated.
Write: 16:30
